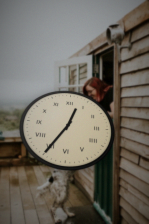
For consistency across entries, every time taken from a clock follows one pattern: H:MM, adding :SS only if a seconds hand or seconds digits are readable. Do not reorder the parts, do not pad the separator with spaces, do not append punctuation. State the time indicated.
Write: 12:35
